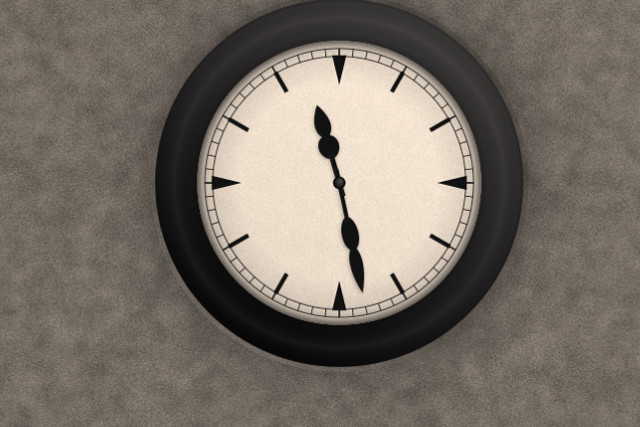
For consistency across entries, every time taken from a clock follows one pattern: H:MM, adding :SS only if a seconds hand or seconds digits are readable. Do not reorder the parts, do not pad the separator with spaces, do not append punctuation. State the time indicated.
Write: 11:28
